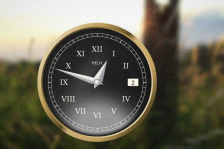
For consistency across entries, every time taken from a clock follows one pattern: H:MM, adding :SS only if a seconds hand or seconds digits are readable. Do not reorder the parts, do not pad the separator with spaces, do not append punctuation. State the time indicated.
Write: 12:48
